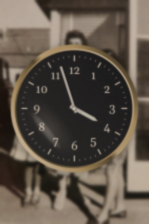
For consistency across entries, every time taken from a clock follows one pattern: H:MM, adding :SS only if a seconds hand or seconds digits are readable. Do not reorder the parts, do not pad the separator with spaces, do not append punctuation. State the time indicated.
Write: 3:57
